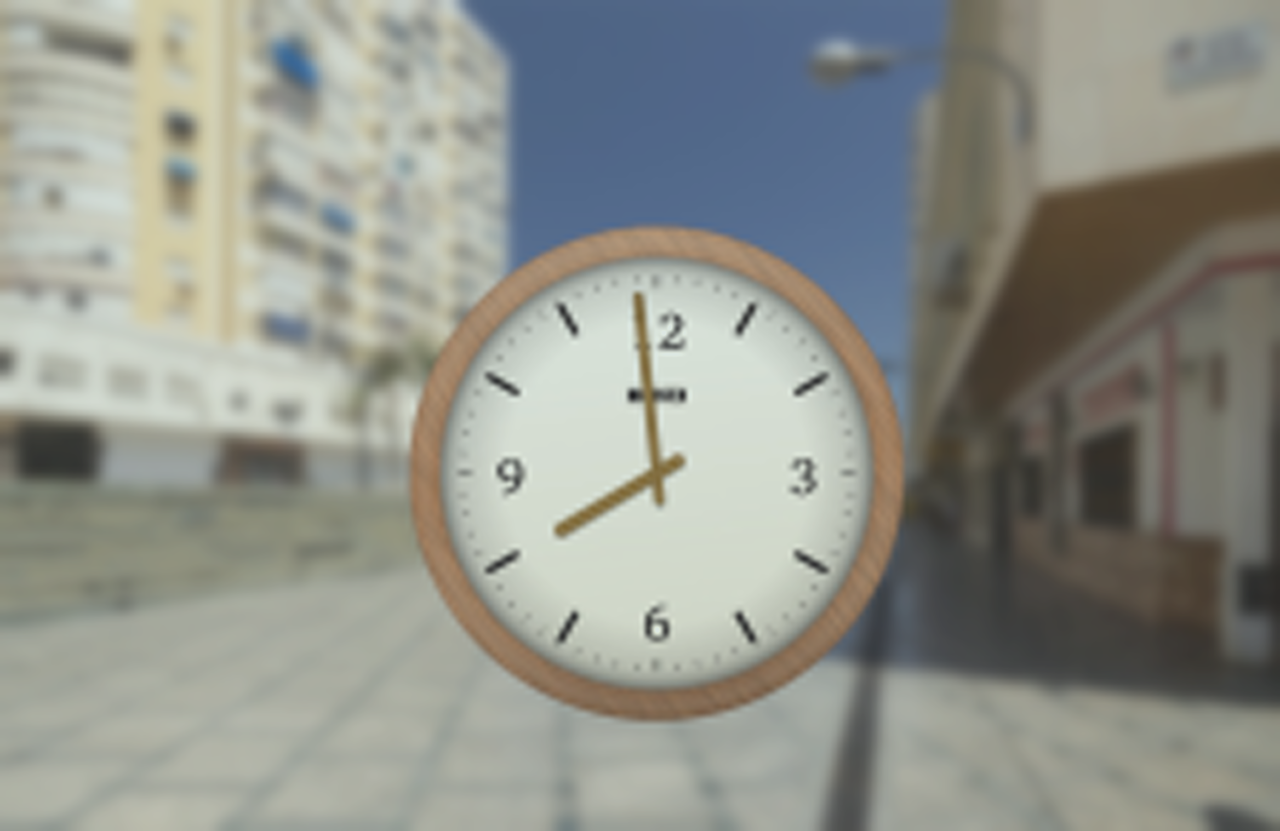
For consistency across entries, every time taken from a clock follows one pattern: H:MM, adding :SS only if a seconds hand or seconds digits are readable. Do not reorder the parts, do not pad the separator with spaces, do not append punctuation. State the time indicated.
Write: 7:59
